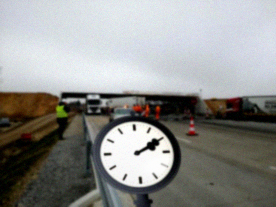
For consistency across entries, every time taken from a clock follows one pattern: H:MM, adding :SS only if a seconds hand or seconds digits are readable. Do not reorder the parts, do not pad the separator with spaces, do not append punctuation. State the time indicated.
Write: 2:10
